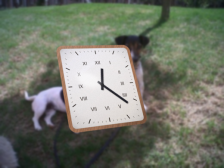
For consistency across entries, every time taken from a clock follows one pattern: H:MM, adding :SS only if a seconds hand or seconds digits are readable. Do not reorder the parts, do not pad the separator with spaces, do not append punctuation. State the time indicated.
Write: 12:22
